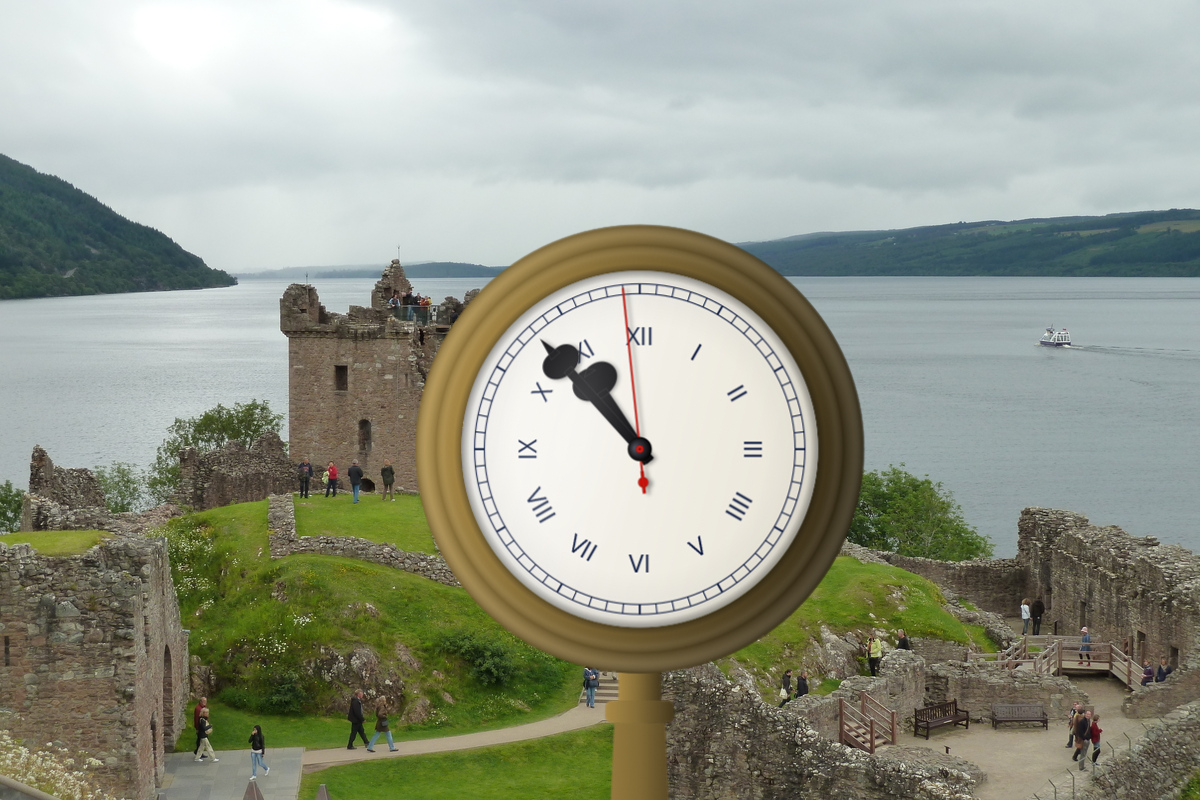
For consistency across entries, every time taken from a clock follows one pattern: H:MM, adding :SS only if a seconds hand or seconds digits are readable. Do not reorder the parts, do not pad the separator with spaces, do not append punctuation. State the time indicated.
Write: 10:52:59
